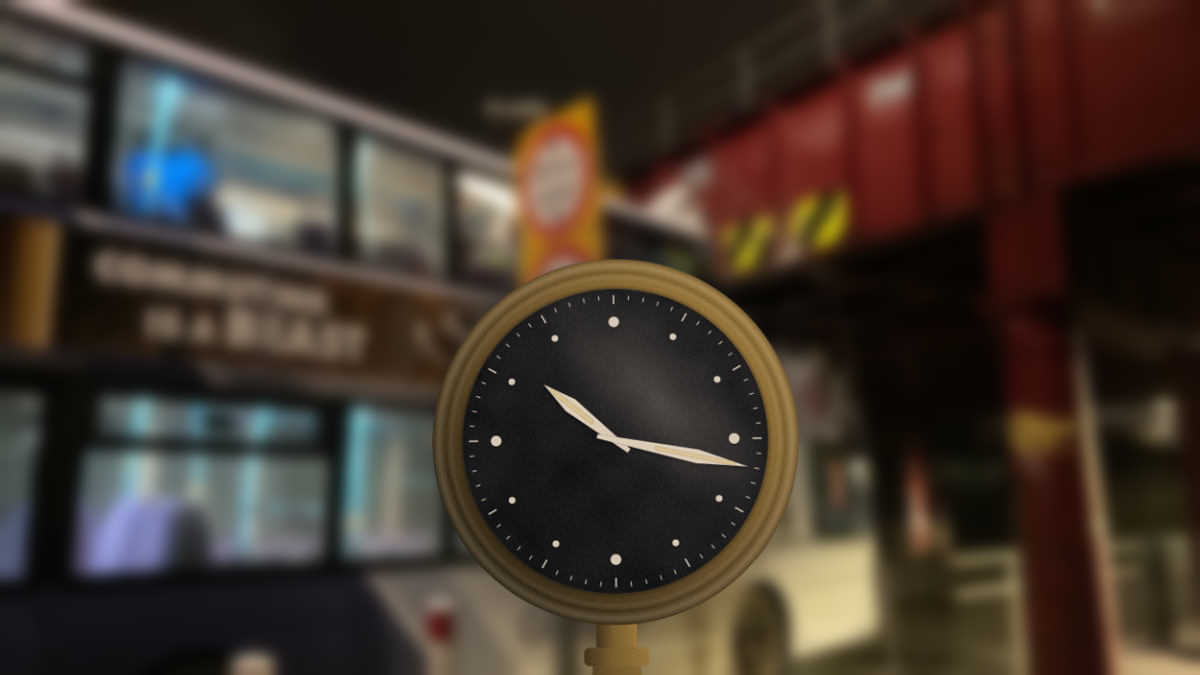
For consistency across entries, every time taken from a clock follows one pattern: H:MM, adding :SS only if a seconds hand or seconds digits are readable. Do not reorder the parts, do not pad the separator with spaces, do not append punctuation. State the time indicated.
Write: 10:17
